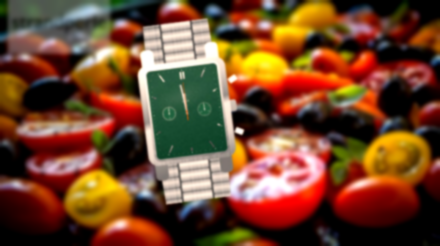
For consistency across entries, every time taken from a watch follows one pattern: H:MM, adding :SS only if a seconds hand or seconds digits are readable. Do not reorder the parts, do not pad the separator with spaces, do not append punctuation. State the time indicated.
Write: 11:59
